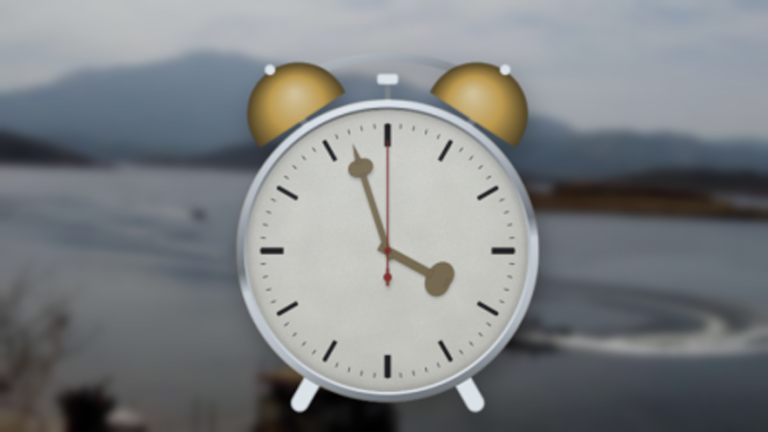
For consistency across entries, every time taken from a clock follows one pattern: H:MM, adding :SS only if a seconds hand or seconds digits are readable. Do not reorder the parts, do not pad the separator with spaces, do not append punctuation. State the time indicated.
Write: 3:57:00
